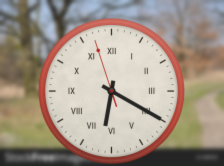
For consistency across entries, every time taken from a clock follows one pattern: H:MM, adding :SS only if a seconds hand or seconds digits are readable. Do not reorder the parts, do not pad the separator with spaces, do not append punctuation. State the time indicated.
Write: 6:19:57
